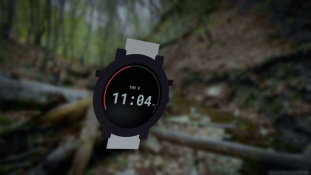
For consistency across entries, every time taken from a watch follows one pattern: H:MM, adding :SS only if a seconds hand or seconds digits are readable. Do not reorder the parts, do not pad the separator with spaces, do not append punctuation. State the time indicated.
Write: 11:04
